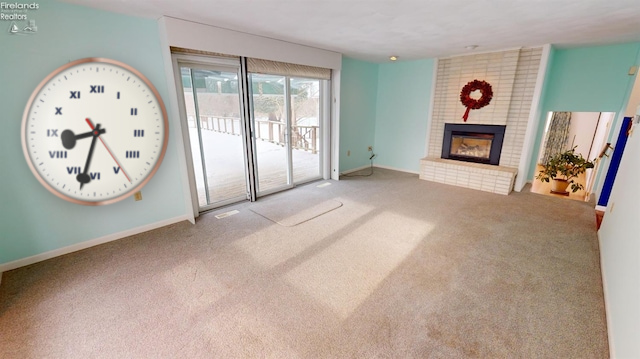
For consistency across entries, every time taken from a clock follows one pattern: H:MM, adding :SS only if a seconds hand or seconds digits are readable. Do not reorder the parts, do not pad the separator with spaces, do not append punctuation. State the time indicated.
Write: 8:32:24
